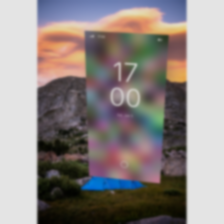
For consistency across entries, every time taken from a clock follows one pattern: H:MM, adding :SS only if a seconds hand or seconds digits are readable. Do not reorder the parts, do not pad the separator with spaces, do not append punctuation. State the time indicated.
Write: 17:00
